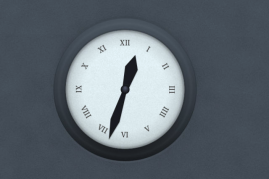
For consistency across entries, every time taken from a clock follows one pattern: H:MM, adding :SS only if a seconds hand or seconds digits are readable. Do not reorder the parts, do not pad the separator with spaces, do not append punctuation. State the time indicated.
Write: 12:33
